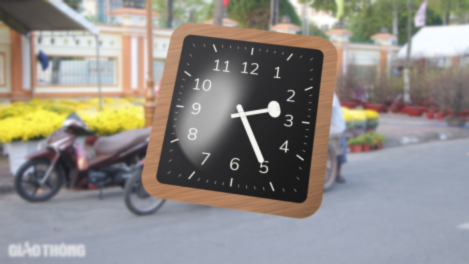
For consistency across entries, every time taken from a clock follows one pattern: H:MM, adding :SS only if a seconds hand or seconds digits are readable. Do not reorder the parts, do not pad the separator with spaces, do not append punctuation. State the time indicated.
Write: 2:25
